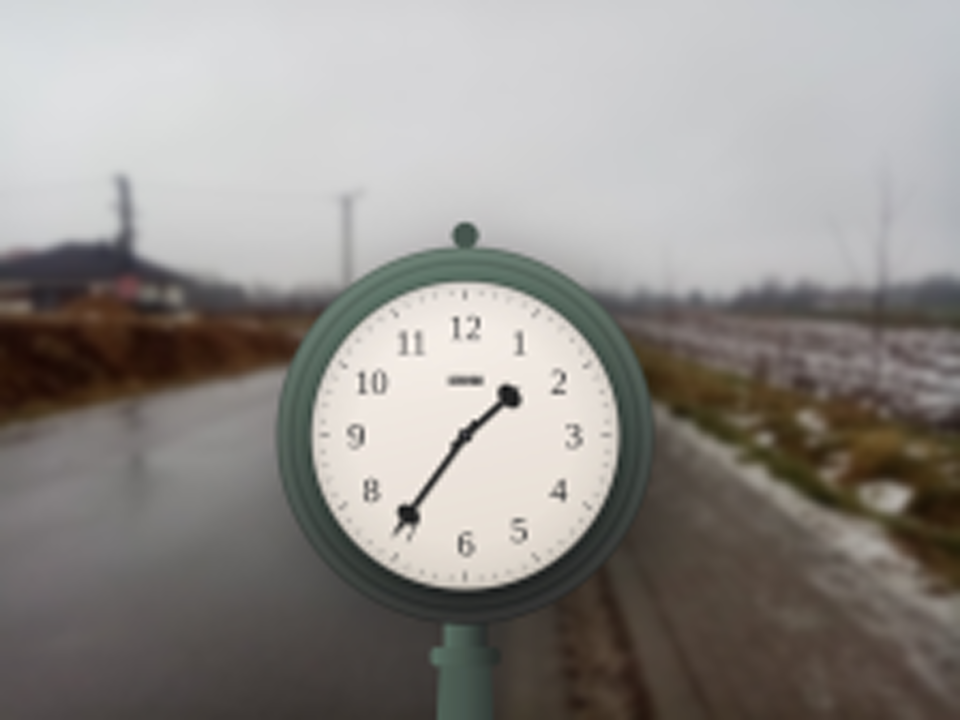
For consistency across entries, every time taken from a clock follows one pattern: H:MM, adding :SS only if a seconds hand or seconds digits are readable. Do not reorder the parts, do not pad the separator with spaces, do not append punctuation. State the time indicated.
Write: 1:36
